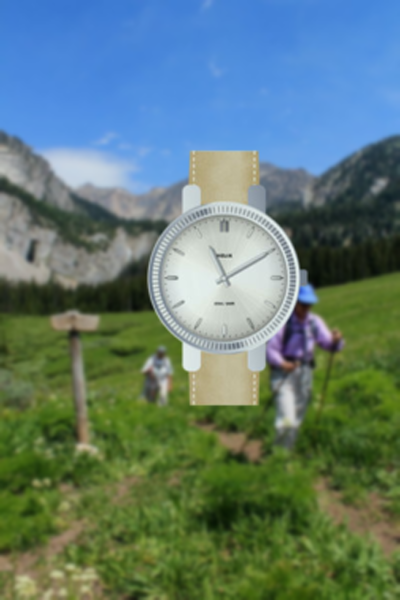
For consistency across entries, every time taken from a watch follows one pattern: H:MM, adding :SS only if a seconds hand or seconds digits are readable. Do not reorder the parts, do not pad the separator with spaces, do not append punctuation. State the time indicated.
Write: 11:10
